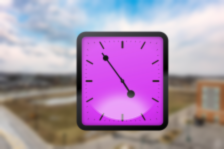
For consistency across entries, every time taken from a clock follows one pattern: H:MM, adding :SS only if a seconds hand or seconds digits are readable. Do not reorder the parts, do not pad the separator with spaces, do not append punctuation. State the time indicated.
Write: 4:54
